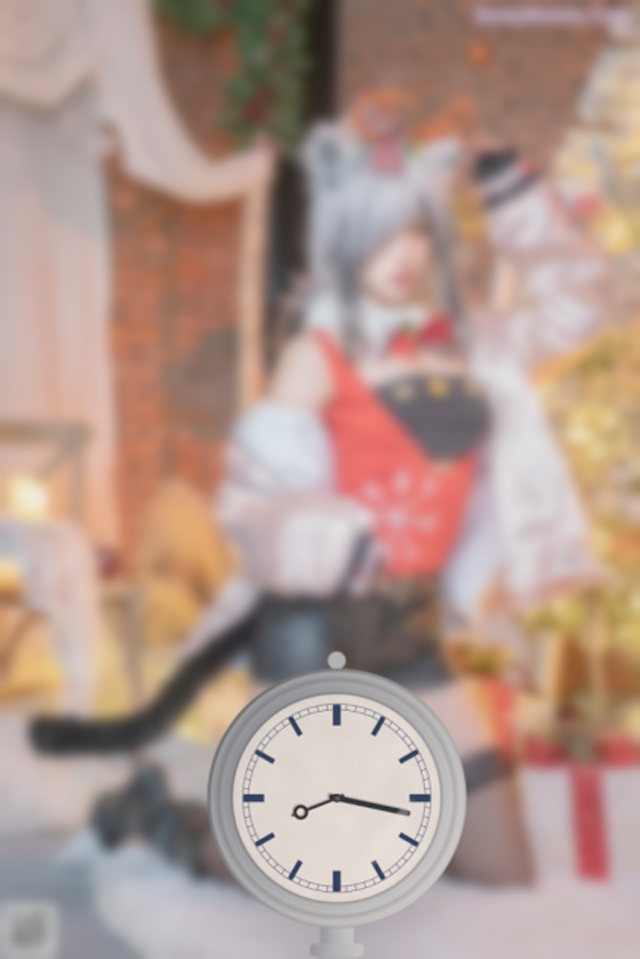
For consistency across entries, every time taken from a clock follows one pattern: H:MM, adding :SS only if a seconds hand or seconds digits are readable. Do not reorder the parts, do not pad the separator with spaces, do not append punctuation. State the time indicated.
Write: 8:17
